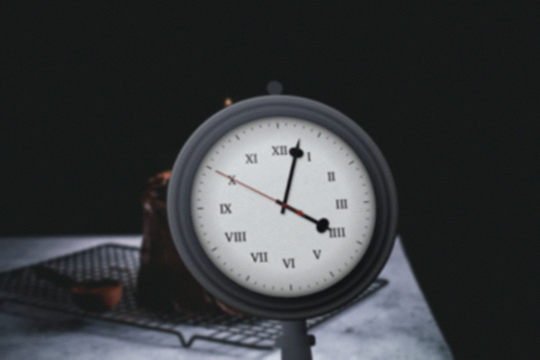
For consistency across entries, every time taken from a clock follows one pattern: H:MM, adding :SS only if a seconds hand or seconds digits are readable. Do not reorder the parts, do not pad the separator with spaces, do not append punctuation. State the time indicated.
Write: 4:02:50
